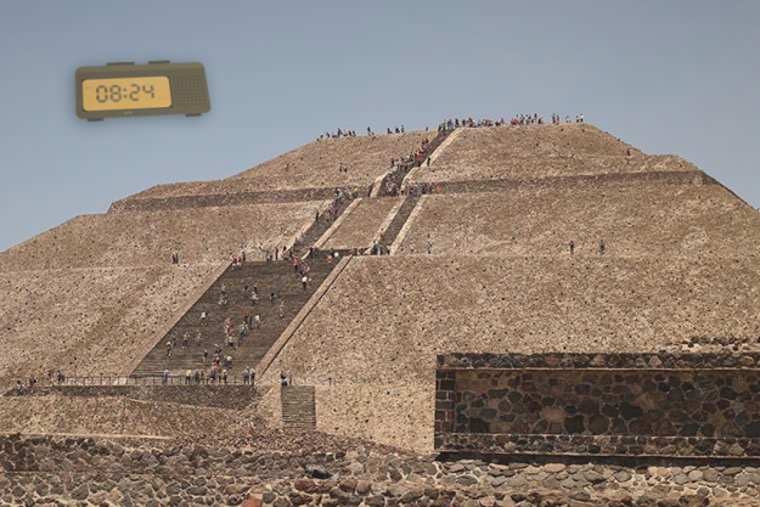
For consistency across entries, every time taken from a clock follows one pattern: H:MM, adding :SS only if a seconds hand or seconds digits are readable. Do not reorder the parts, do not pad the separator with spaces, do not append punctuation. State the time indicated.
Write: 8:24
